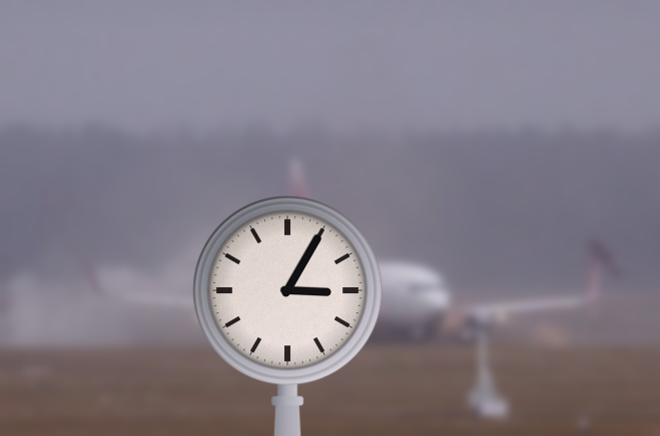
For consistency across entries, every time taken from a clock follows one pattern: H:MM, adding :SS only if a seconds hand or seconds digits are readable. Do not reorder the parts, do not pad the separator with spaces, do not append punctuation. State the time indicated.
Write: 3:05
